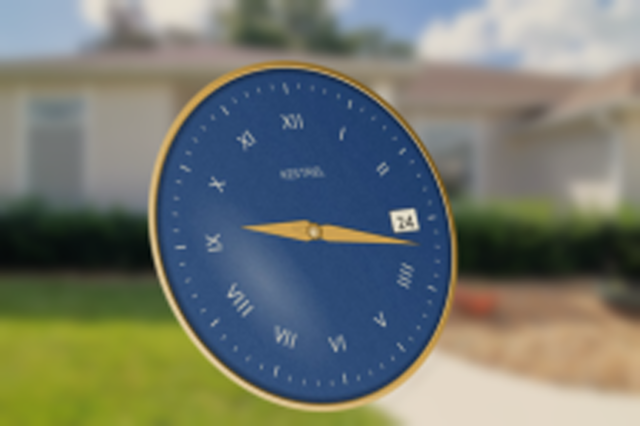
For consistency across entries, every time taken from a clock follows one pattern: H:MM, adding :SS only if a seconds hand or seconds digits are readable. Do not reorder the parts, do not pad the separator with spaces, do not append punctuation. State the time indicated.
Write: 9:17
